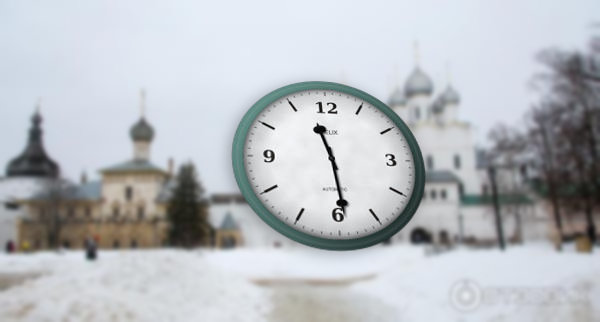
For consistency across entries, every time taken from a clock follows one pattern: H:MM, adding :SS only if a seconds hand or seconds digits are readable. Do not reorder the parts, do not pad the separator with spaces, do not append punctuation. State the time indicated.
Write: 11:29
